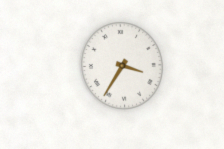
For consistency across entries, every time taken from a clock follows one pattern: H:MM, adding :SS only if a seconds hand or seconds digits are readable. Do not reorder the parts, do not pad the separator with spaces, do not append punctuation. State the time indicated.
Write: 3:36
